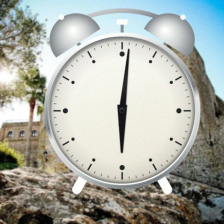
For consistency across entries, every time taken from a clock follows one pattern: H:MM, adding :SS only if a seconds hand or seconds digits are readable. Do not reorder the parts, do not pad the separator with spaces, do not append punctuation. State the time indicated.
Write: 6:01:01
